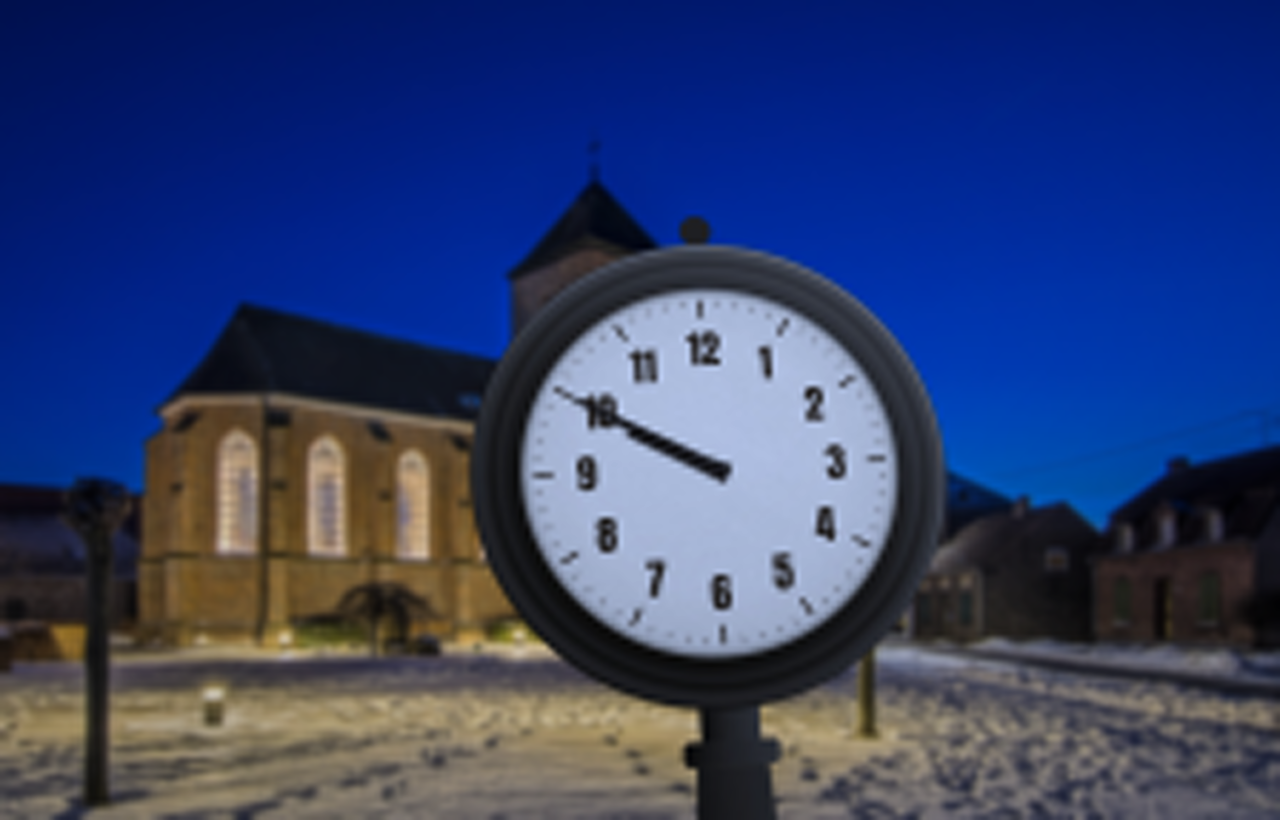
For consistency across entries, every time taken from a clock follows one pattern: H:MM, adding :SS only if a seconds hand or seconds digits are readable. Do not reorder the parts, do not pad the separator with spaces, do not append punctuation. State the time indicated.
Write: 9:50
